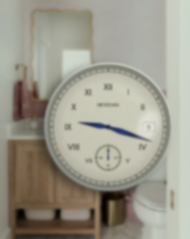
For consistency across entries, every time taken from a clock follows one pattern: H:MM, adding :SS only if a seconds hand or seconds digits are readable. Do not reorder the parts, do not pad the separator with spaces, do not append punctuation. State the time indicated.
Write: 9:18
